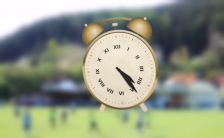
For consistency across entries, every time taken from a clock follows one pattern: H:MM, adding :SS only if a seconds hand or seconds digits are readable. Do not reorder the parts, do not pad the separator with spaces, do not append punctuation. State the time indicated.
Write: 4:24
